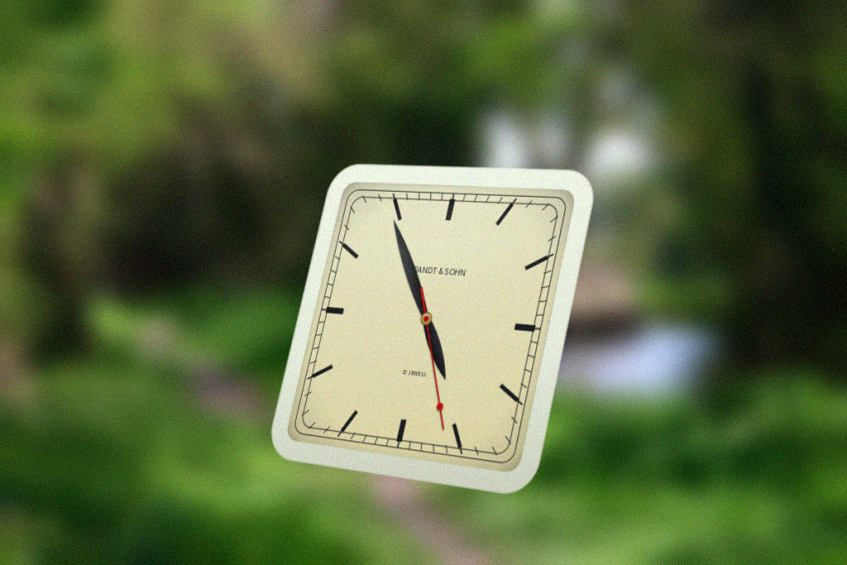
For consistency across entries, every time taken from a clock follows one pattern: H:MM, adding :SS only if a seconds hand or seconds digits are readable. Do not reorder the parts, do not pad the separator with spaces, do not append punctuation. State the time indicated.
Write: 4:54:26
